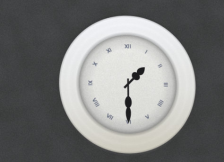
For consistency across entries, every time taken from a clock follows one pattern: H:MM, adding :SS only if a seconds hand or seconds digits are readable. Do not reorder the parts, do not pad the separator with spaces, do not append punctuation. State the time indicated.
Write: 1:30
